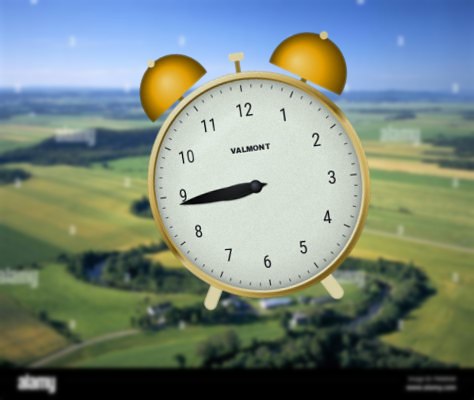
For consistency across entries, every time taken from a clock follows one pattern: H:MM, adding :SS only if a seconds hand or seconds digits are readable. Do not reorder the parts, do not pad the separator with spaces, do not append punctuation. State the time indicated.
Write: 8:44
